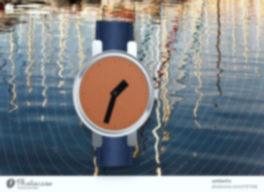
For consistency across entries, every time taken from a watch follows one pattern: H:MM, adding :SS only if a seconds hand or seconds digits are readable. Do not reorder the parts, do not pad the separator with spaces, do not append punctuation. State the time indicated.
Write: 1:33
